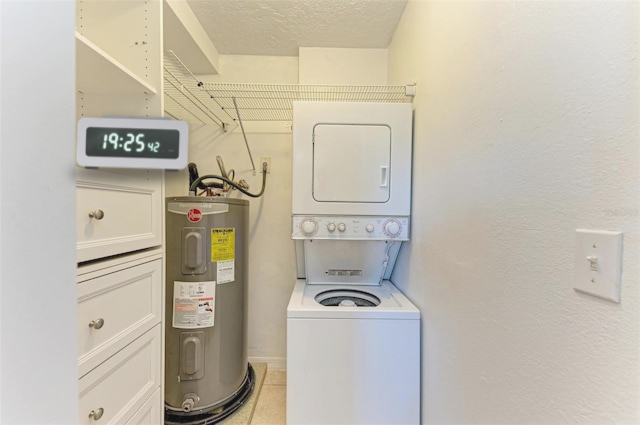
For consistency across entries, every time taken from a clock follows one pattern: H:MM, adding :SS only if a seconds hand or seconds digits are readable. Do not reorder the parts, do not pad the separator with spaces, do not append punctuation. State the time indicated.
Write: 19:25:42
